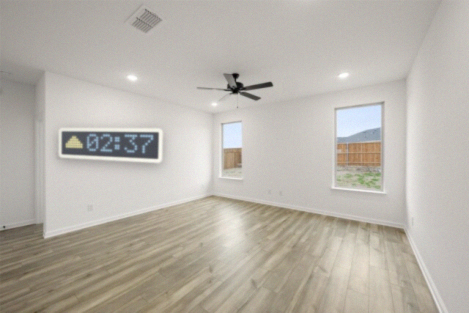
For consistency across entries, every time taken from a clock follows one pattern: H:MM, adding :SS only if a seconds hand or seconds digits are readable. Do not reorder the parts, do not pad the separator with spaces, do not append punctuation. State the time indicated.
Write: 2:37
